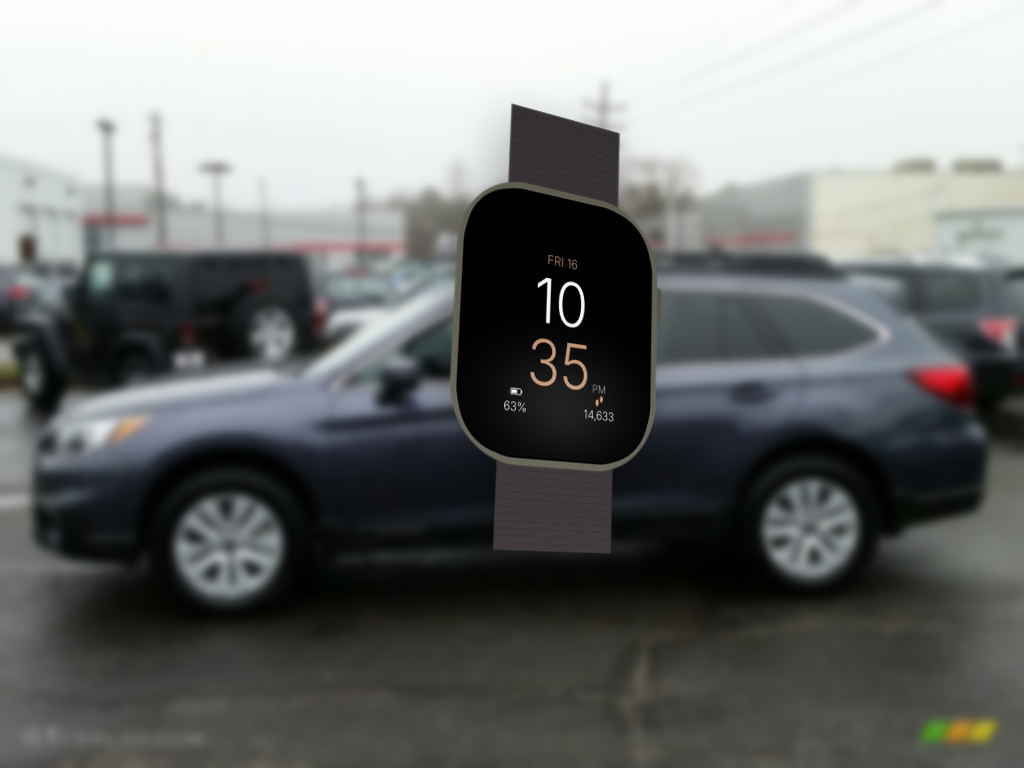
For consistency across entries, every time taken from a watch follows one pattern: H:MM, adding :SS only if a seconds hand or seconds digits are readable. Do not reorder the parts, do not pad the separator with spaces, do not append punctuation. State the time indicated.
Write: 10:35
